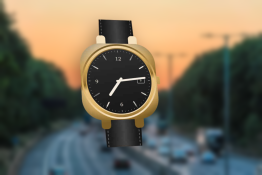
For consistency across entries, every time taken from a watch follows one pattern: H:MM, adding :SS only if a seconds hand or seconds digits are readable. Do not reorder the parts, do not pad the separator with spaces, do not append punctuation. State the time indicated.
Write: 7:14
